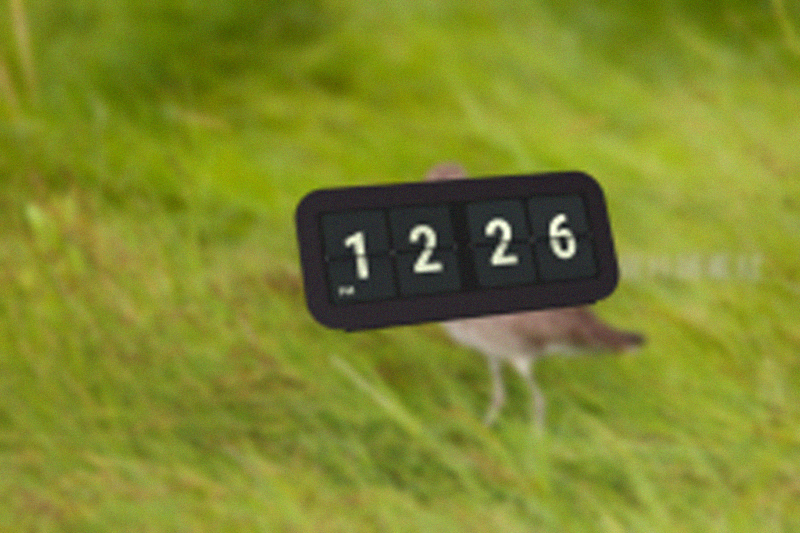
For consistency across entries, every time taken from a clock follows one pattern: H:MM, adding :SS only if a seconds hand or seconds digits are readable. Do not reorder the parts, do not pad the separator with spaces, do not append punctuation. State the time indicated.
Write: 12:26
